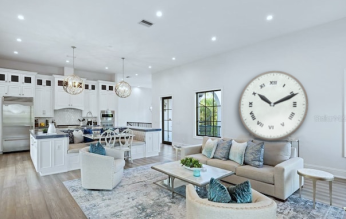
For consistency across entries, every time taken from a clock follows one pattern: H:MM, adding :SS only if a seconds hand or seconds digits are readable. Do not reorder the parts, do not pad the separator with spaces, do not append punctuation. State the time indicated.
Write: 10:11
